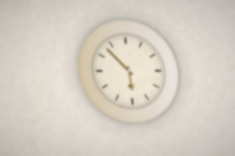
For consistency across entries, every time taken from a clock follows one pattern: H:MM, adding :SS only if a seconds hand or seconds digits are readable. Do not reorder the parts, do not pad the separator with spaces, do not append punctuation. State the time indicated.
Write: 5:53
